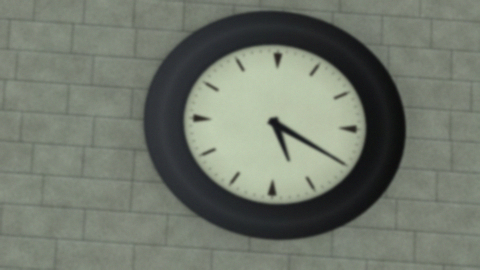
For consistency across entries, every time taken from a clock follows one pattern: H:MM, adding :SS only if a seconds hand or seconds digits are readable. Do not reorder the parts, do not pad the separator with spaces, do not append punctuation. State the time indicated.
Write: 5:20
